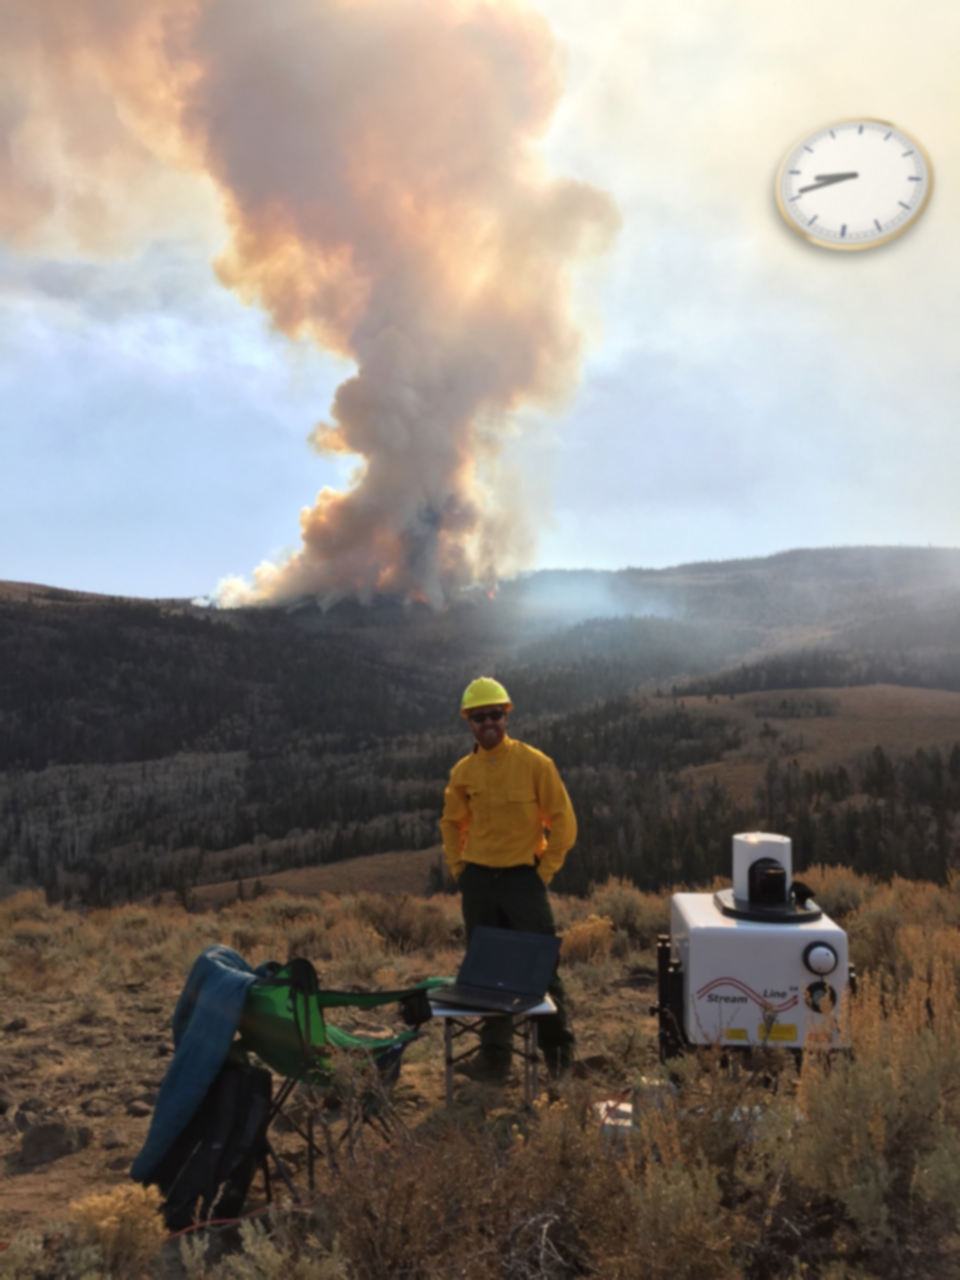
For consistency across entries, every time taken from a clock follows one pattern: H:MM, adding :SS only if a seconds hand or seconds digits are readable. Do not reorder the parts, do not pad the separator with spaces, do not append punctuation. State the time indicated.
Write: 8:41
